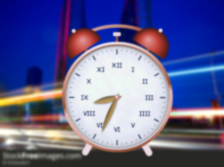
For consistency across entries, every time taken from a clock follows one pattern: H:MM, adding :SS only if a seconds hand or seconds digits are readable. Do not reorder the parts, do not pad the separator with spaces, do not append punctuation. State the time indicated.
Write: 8:34
